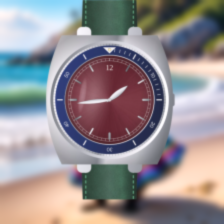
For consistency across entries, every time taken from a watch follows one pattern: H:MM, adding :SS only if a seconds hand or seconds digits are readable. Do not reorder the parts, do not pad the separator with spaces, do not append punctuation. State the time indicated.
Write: 1:44
